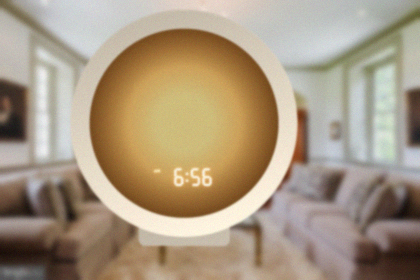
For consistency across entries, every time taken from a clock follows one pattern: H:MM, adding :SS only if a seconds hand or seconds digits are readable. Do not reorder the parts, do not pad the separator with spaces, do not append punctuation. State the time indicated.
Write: 6:56
